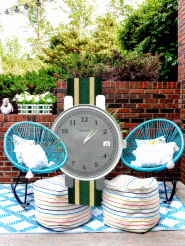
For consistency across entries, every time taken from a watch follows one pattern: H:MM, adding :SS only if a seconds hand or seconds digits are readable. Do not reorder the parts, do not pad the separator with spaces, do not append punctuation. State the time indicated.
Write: 1:08
